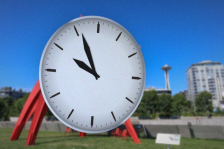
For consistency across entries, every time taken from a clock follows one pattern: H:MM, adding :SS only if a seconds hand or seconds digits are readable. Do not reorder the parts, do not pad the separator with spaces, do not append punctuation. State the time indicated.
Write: 9:56
